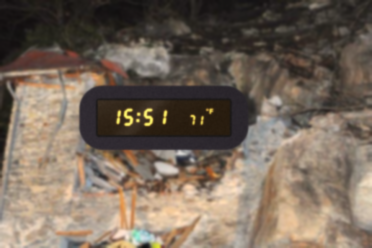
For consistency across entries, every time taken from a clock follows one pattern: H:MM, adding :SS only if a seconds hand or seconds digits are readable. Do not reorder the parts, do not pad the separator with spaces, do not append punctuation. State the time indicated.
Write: 15:51
